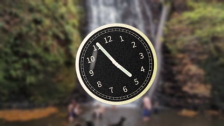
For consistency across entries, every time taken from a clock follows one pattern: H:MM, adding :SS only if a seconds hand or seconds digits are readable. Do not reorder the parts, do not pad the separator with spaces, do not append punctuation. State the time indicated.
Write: 4:56
